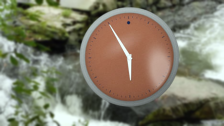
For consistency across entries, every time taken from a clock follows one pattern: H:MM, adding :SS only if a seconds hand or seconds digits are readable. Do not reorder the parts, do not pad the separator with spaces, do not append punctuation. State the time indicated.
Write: 5:55
